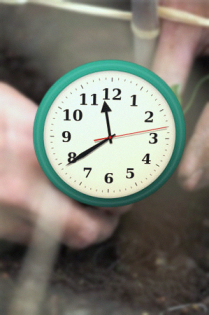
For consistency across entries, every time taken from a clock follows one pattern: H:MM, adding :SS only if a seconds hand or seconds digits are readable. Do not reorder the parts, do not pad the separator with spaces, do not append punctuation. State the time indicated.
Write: 11:39:13
